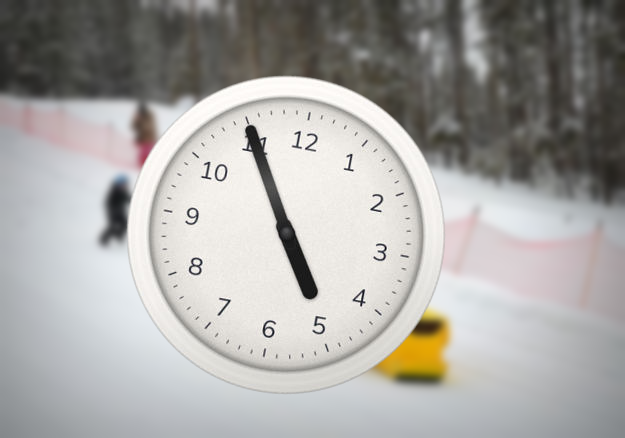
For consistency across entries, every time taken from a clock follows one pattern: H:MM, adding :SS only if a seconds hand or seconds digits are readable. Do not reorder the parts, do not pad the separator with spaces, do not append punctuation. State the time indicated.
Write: 4:55
